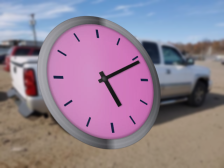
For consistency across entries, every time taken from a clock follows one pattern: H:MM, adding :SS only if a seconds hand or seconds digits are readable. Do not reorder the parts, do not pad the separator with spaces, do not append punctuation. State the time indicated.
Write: 5:11
